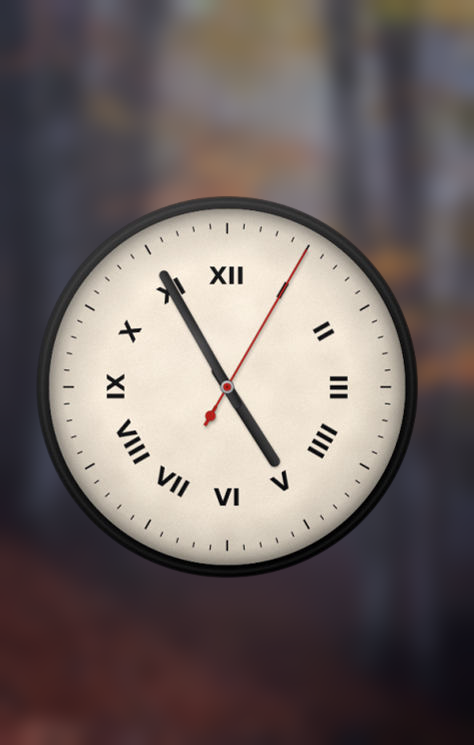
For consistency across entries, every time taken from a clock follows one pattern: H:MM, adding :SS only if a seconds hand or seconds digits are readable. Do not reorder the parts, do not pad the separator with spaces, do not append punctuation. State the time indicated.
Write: 4:55:05
